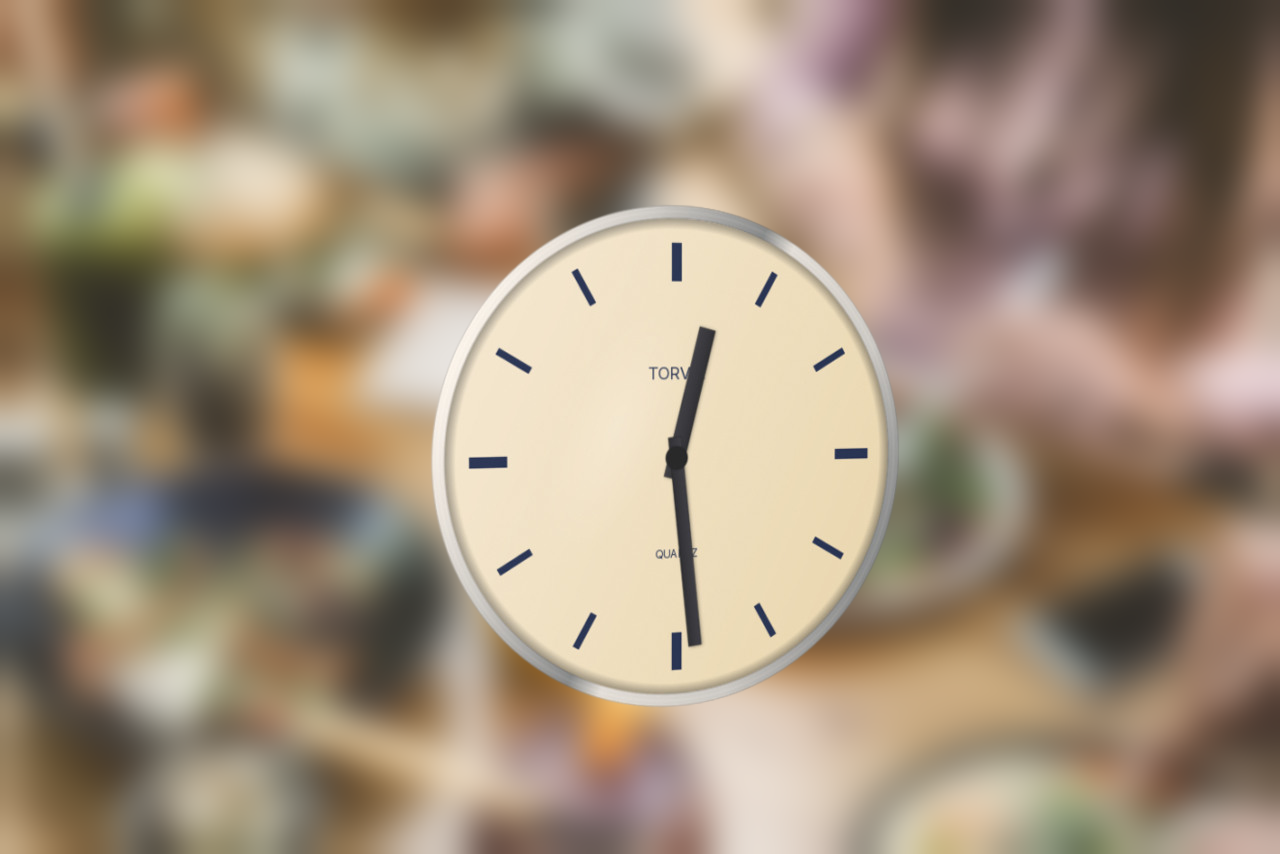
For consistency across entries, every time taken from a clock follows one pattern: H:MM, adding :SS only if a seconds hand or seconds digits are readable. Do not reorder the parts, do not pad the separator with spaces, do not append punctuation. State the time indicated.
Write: 12:29
